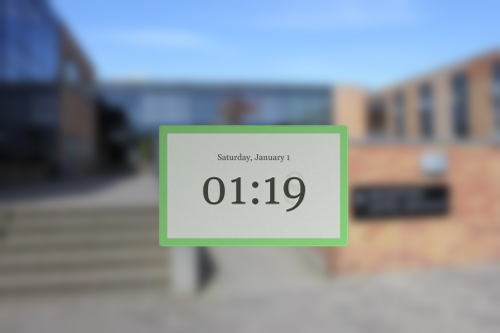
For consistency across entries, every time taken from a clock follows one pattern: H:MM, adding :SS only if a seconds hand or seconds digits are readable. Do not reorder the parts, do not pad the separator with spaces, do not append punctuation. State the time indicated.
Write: 1:19
